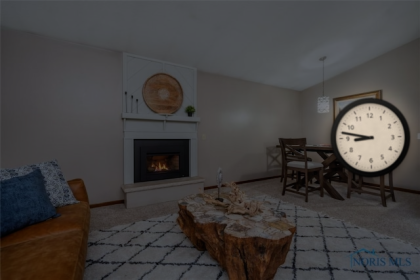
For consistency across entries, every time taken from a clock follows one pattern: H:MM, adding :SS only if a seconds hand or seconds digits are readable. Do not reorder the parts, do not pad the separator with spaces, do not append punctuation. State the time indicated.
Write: 8:47
